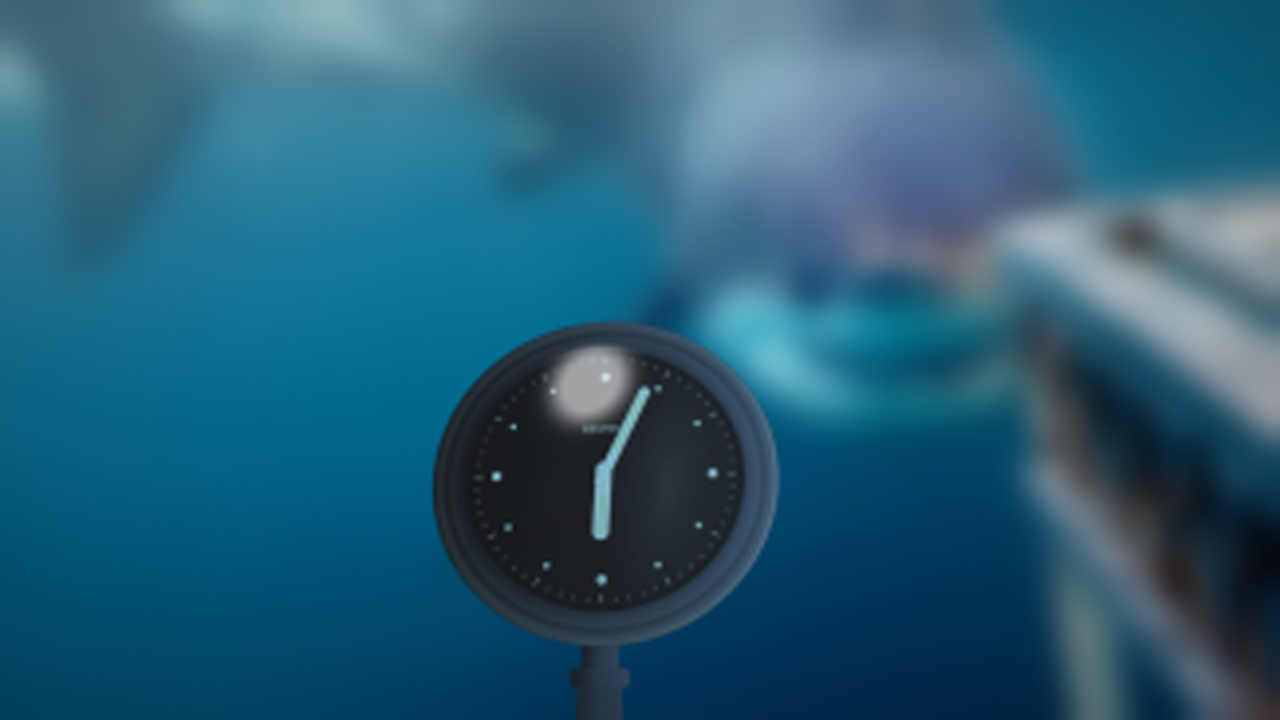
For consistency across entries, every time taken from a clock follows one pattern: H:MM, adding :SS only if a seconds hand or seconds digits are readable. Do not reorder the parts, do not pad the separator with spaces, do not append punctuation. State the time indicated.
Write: 6:04
